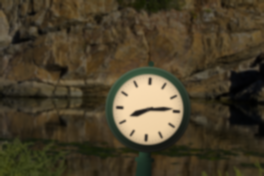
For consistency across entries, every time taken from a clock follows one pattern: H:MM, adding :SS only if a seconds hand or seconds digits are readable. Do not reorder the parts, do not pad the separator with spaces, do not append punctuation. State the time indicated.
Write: 8:14
